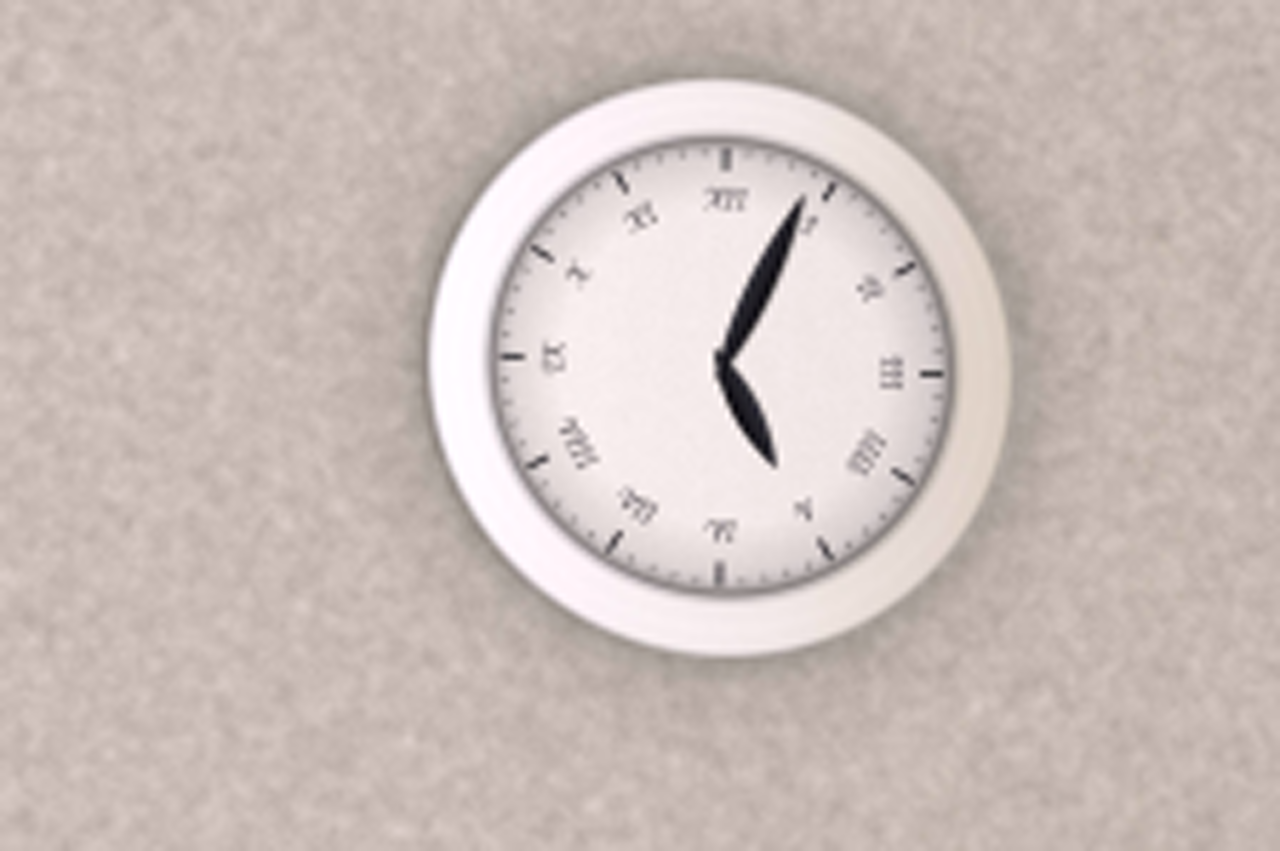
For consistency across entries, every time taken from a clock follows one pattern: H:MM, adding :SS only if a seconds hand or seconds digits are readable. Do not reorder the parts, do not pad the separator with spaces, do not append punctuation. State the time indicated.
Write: 5:04
